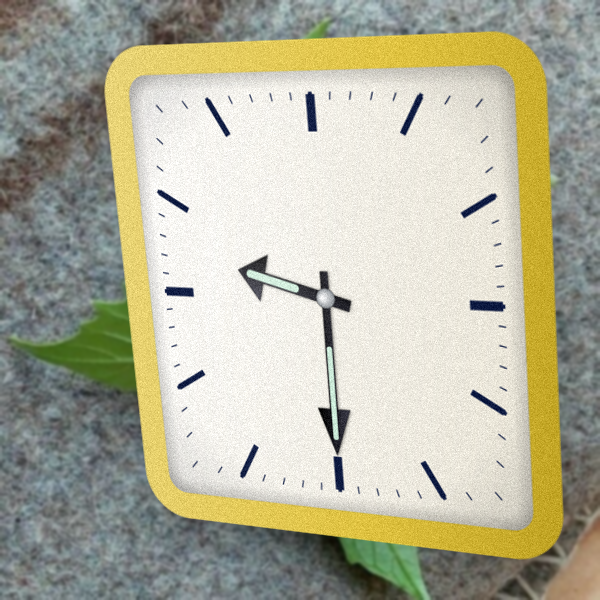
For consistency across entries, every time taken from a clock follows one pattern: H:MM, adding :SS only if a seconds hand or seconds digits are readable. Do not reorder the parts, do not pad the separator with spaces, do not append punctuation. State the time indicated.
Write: 9:30
